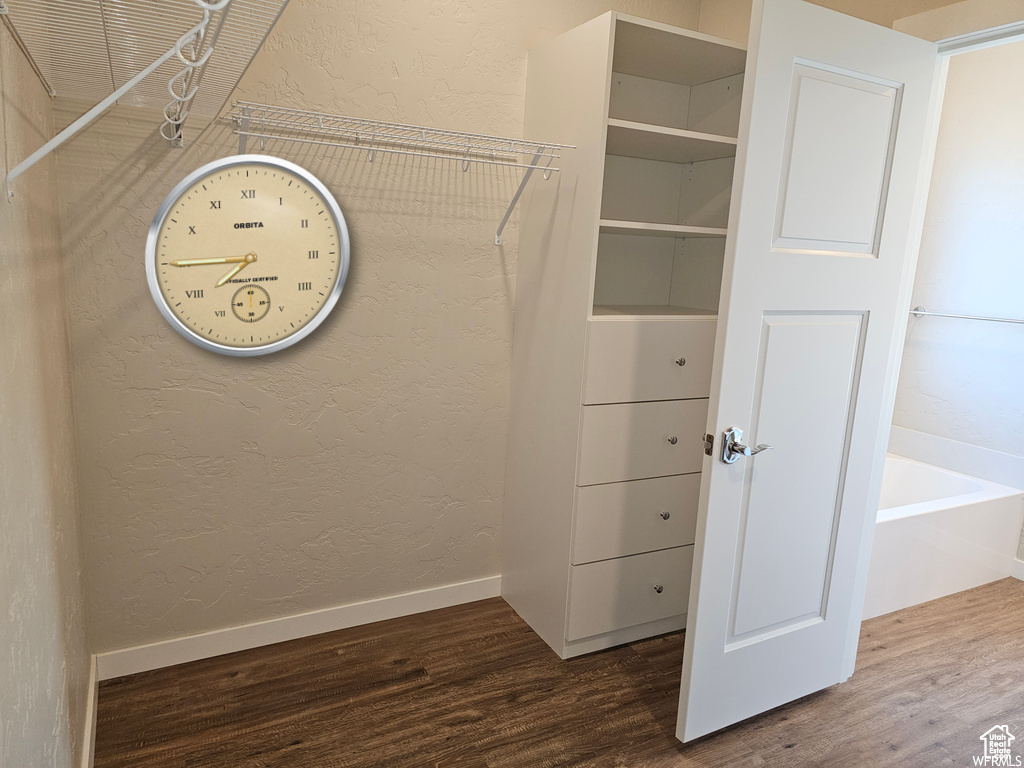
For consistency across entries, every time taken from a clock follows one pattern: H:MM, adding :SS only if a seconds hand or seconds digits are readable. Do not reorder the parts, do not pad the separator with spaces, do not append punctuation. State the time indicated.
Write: 7:45
